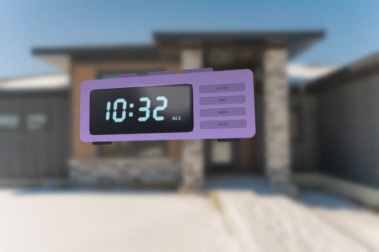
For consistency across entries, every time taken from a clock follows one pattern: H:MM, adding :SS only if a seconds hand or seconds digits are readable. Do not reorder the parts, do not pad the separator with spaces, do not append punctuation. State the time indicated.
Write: 10:32
